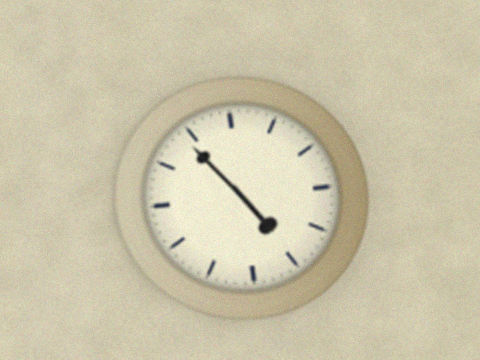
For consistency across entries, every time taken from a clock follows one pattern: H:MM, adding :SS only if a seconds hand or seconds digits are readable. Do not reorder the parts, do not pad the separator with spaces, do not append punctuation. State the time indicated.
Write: 4:54
